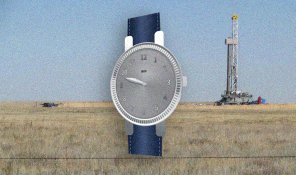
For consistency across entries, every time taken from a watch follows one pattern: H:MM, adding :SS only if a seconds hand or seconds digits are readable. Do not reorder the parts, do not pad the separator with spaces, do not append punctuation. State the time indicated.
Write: 9:48
